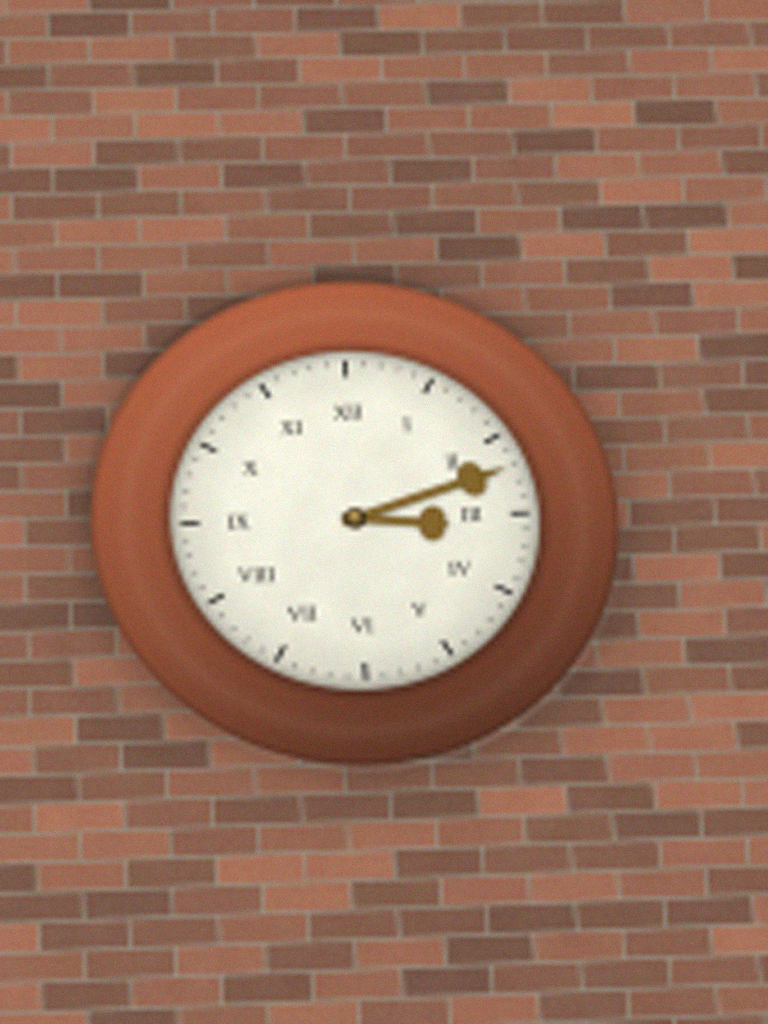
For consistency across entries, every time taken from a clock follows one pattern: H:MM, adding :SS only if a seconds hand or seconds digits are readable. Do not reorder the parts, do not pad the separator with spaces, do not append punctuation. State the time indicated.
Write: 3:12
